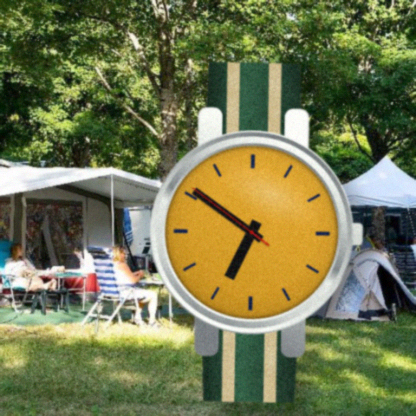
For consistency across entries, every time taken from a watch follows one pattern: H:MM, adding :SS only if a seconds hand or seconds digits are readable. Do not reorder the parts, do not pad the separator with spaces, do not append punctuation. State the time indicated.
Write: 6:50:51
